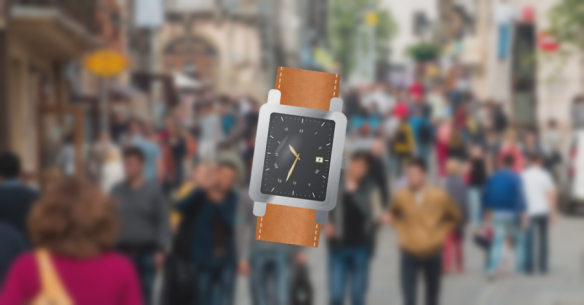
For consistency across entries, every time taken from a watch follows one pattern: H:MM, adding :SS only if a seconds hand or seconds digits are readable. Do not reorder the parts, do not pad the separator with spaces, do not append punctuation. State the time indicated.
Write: 10:33
